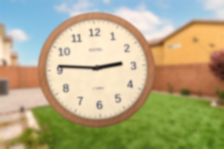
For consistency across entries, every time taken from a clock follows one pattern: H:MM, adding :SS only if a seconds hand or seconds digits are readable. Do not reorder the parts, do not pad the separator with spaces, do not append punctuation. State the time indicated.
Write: 2:46
